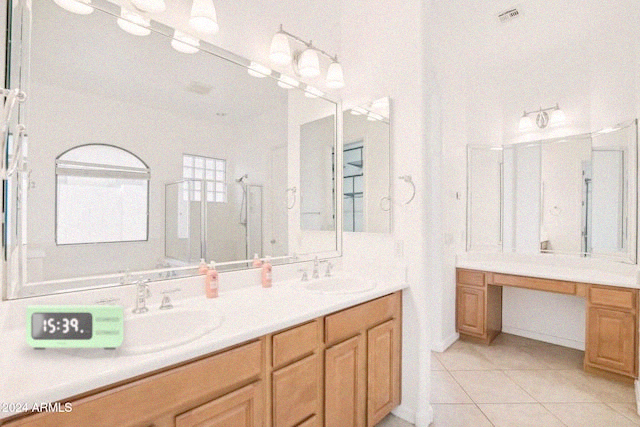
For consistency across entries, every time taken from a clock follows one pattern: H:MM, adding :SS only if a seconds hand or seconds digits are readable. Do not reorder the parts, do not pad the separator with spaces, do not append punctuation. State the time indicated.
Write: 15:39
